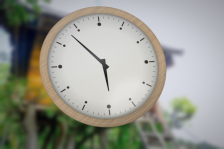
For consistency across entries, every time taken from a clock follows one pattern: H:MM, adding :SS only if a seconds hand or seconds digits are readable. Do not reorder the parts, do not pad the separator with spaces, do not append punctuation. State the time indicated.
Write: 5:53
